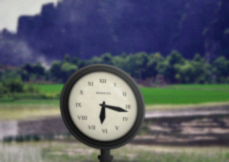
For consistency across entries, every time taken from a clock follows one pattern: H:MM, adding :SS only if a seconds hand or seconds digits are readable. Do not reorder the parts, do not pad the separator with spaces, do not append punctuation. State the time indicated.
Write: 6:17
